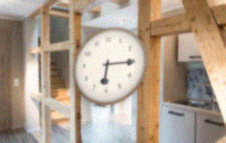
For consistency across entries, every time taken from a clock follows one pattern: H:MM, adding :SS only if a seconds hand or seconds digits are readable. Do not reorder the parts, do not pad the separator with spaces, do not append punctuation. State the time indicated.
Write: 6:15
